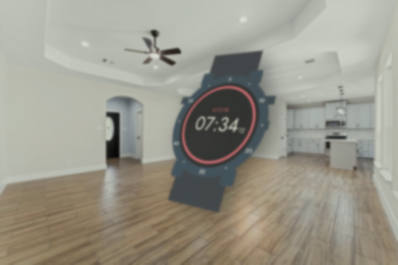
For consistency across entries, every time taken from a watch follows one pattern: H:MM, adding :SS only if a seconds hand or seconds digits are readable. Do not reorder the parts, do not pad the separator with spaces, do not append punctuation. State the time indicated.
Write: 7:34
